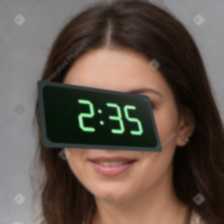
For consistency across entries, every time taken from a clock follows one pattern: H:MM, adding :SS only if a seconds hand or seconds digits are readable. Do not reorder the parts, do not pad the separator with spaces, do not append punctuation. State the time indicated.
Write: 2:35
